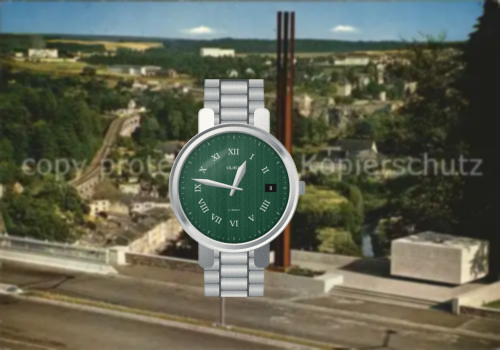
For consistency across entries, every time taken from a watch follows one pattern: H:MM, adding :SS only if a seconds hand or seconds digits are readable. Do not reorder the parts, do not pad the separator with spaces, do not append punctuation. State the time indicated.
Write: 12:47
